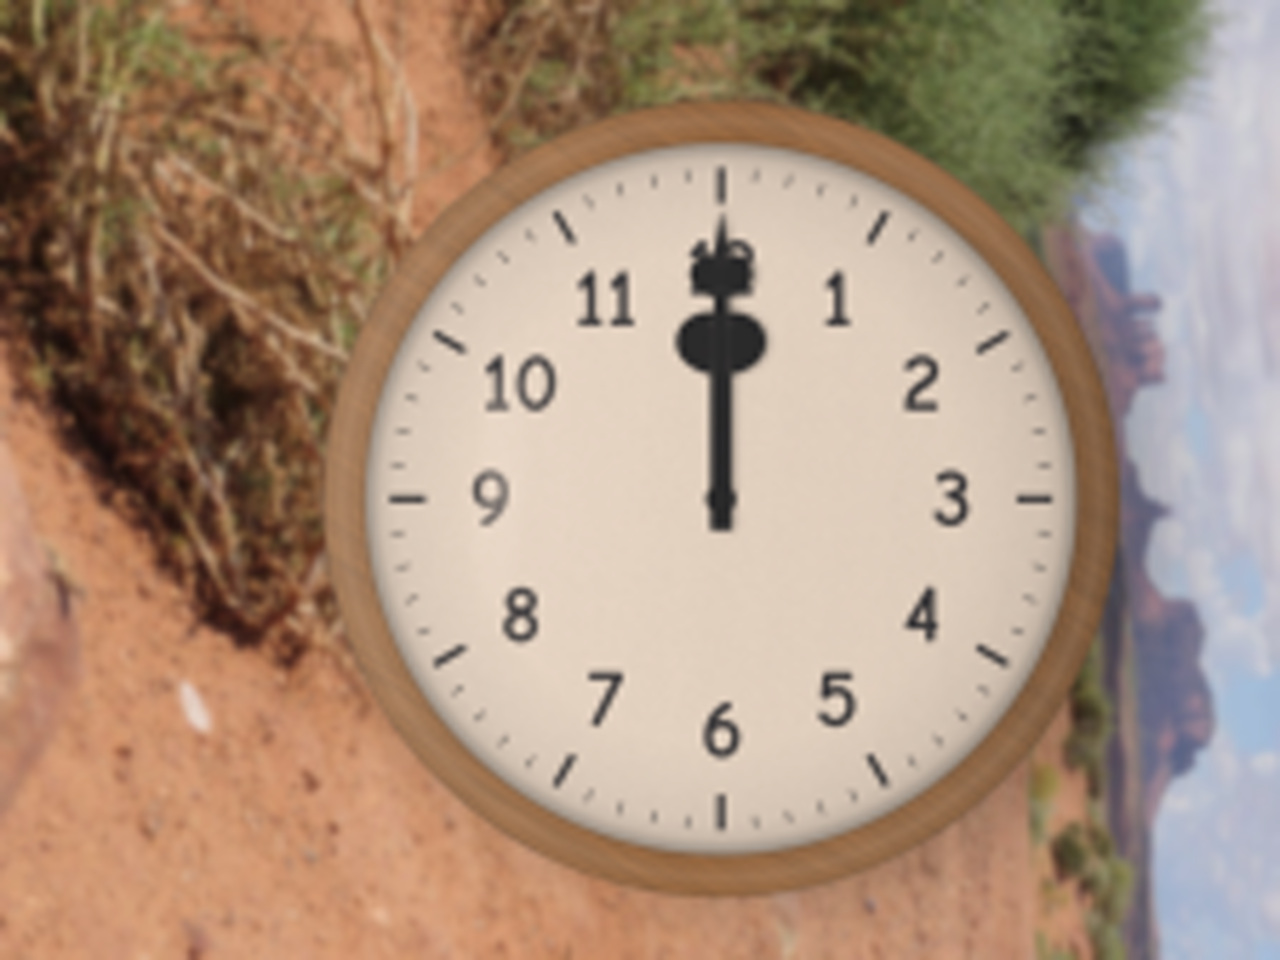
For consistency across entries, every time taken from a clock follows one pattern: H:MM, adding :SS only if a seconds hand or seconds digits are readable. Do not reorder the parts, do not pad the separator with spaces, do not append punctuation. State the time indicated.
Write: 12:00
